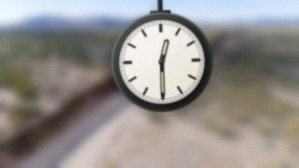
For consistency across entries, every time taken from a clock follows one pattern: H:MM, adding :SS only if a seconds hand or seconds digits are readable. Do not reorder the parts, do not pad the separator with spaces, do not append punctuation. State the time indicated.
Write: 12:30
